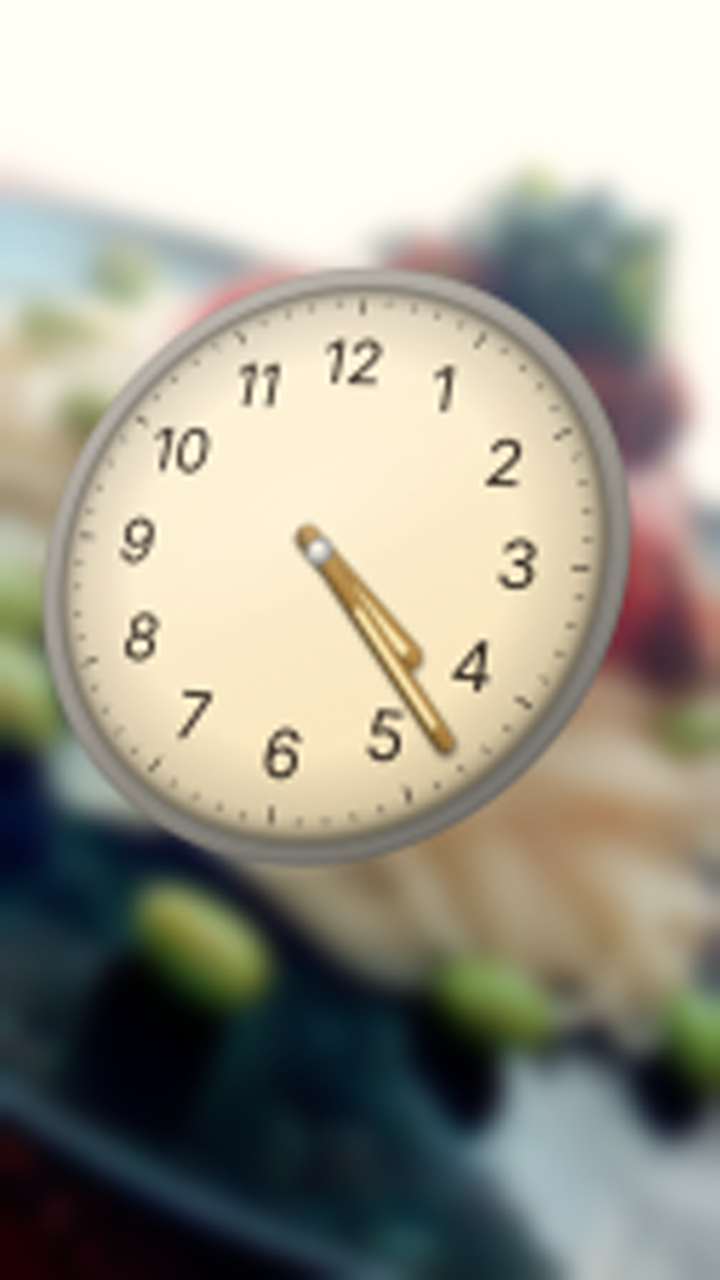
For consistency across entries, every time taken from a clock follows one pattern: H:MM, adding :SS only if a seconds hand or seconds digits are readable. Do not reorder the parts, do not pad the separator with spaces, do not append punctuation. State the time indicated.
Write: 4:23
